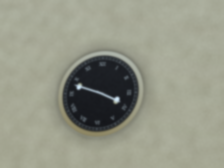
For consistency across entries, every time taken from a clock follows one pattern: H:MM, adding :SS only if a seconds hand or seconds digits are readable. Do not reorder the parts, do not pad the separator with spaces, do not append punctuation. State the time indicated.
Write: 3:48
